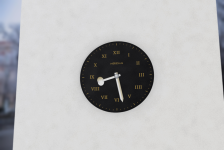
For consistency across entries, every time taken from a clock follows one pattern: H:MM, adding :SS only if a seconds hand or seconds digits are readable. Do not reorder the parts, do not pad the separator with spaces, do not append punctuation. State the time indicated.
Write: 8:28
